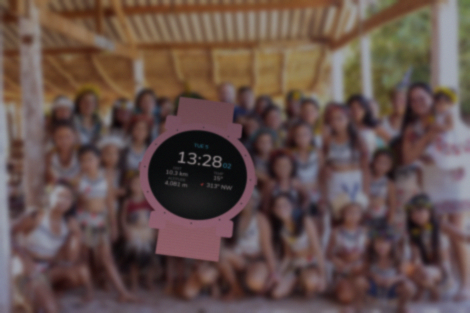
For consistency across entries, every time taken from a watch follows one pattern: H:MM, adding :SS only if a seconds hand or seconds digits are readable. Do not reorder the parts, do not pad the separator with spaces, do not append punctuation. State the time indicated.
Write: 13:28
